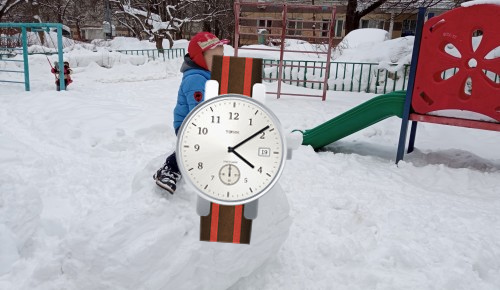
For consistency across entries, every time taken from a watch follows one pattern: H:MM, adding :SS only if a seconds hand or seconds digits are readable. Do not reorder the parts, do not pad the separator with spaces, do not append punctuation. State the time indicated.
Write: 4:09
